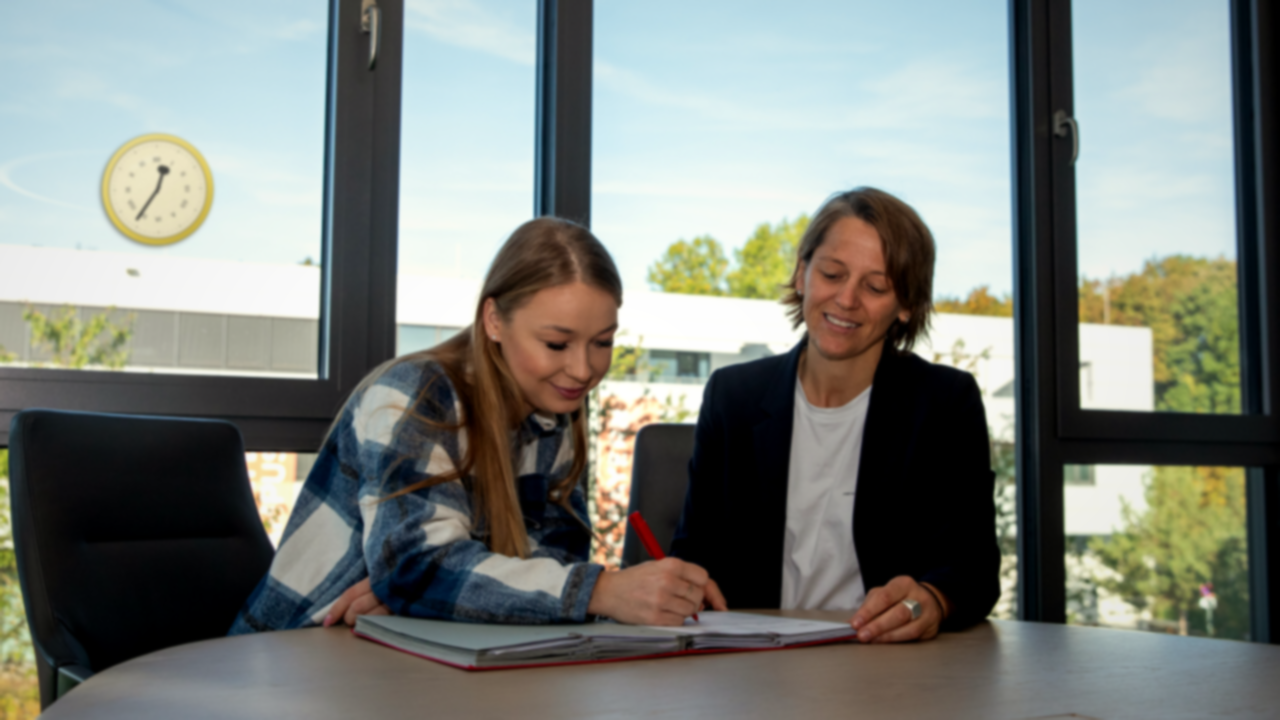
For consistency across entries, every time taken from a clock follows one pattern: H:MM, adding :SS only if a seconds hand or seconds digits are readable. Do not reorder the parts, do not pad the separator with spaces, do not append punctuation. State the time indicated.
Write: 12:36
